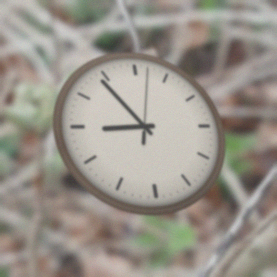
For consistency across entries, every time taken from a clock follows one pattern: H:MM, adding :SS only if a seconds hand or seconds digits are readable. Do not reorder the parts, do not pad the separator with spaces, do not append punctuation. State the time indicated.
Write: 8:54:02
